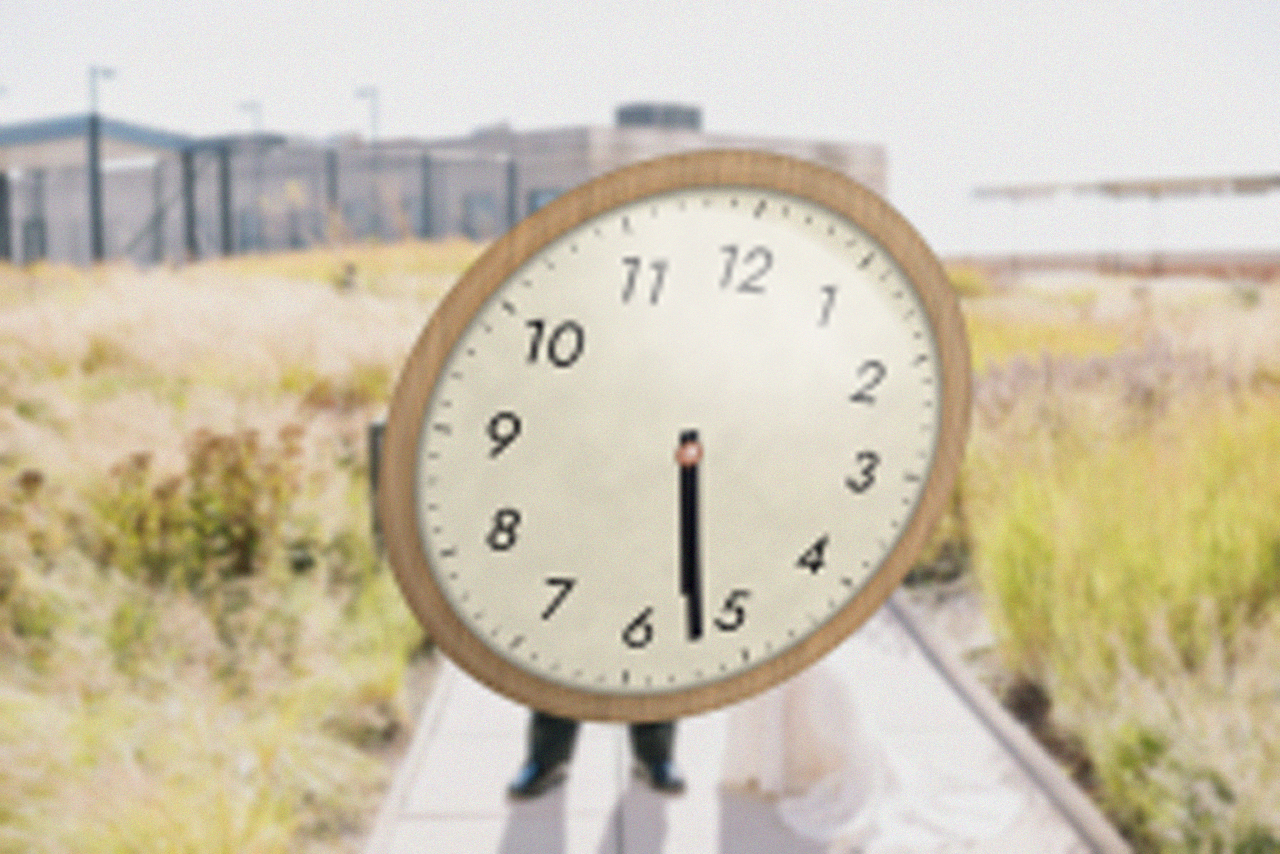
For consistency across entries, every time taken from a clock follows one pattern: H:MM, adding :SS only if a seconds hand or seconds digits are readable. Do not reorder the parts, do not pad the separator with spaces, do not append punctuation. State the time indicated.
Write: 5:27
